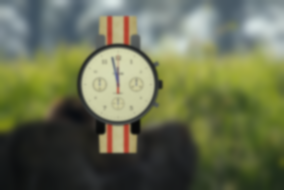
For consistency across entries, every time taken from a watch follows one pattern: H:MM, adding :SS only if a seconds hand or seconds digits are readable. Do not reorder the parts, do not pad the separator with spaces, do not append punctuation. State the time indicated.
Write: 11:58
